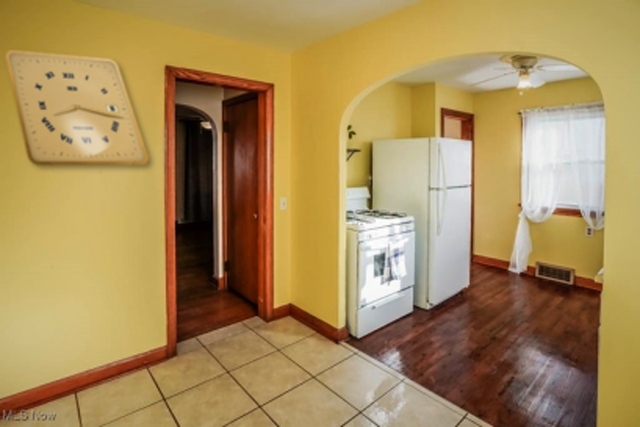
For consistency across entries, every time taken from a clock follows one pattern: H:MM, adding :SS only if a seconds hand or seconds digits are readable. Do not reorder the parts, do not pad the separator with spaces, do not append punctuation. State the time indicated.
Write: 8:17
